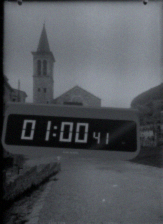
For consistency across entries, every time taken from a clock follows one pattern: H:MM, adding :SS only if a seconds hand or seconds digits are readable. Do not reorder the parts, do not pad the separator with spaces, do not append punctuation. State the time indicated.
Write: 1:00:41
